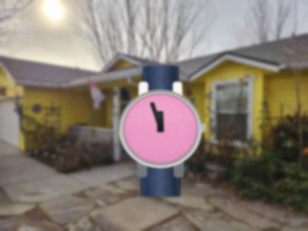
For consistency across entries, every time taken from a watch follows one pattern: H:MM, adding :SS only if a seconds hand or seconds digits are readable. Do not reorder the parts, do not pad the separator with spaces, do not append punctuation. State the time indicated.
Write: 11:57
